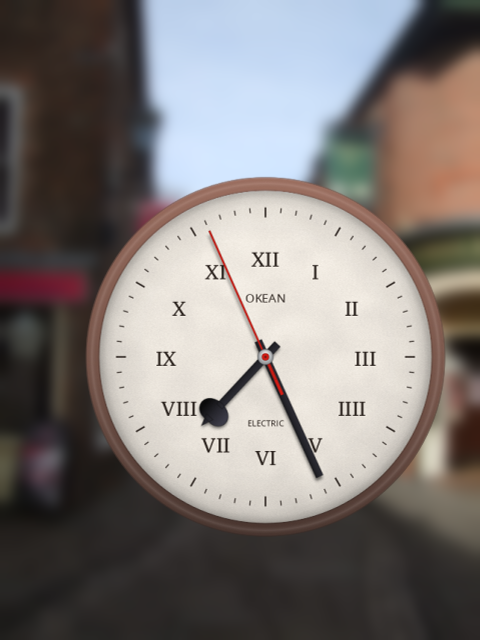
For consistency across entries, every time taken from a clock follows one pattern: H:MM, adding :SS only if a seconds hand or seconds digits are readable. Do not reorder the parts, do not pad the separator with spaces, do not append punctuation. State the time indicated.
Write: 7:25:56
